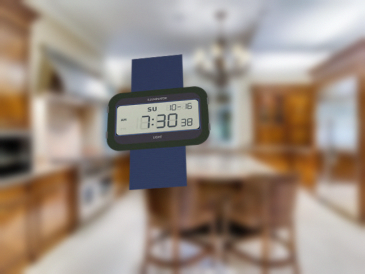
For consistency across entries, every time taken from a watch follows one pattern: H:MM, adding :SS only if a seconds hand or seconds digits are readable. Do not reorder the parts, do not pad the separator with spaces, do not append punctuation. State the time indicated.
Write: 7:30:38
